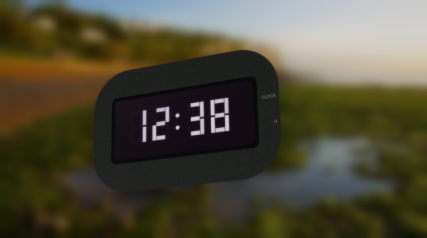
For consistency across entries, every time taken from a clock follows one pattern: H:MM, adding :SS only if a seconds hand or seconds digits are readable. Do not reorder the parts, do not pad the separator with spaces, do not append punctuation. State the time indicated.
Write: 12:38
